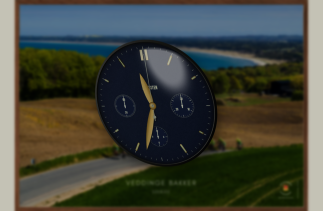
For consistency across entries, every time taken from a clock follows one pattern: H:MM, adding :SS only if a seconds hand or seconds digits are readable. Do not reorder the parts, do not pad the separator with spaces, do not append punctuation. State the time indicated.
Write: 11:33
